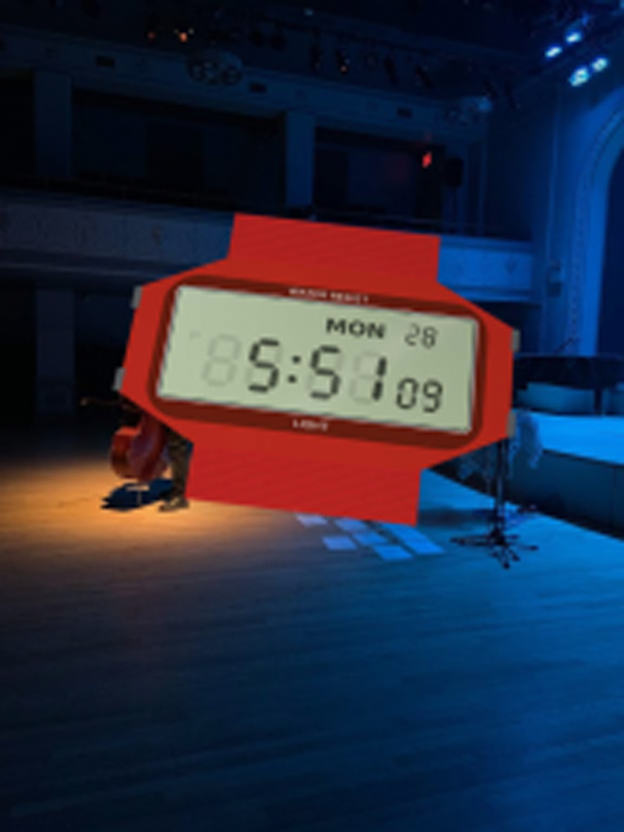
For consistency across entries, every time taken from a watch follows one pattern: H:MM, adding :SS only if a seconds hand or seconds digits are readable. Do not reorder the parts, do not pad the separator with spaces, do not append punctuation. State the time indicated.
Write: 5:51:09
